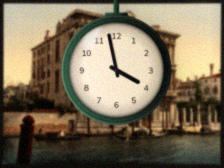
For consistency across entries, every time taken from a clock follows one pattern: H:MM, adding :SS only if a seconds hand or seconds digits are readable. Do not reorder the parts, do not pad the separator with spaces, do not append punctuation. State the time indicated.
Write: 3:58
